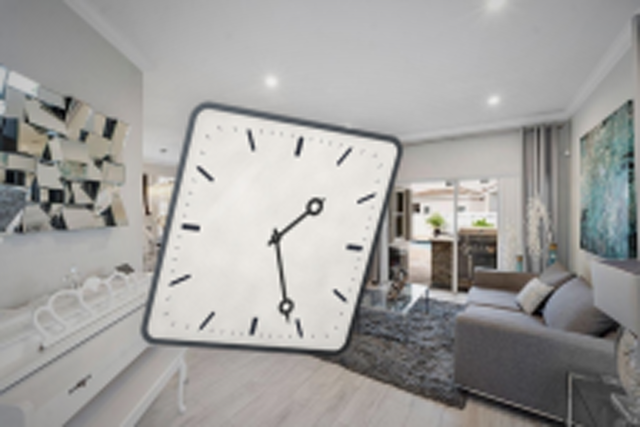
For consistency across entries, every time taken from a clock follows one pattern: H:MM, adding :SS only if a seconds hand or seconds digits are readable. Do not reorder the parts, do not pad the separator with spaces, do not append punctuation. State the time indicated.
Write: 1:26
